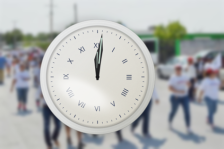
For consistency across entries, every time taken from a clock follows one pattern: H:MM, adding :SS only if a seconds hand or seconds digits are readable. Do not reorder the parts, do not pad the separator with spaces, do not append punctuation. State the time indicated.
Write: 12:01
